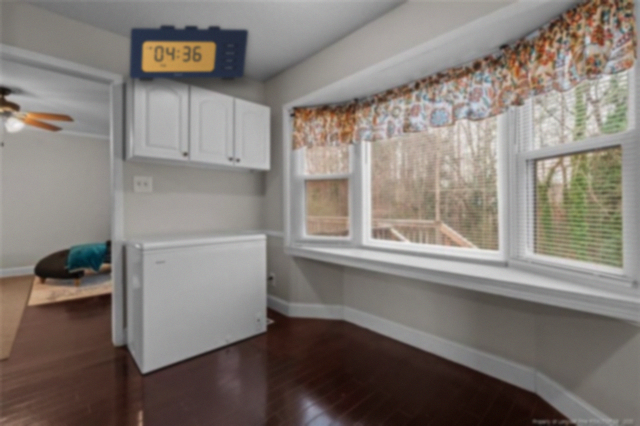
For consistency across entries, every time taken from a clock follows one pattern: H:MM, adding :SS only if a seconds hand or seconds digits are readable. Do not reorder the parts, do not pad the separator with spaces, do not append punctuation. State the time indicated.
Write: 4:36
